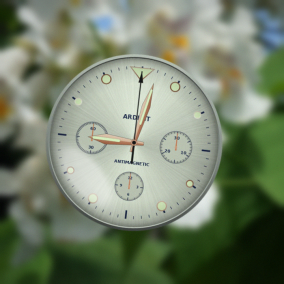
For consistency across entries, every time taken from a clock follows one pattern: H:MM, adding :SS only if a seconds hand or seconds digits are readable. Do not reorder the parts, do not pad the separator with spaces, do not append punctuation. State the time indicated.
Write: 9:02
